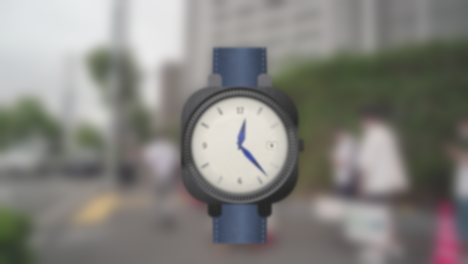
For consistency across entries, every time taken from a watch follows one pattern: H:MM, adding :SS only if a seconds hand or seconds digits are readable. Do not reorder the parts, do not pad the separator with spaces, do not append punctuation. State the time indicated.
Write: 12:23
